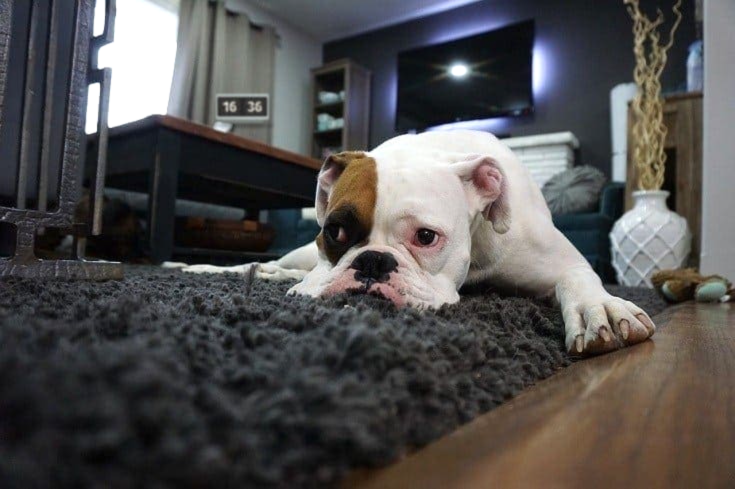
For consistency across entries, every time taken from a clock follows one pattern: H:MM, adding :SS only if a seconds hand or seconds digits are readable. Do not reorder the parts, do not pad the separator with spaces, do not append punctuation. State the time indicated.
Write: 16:36
